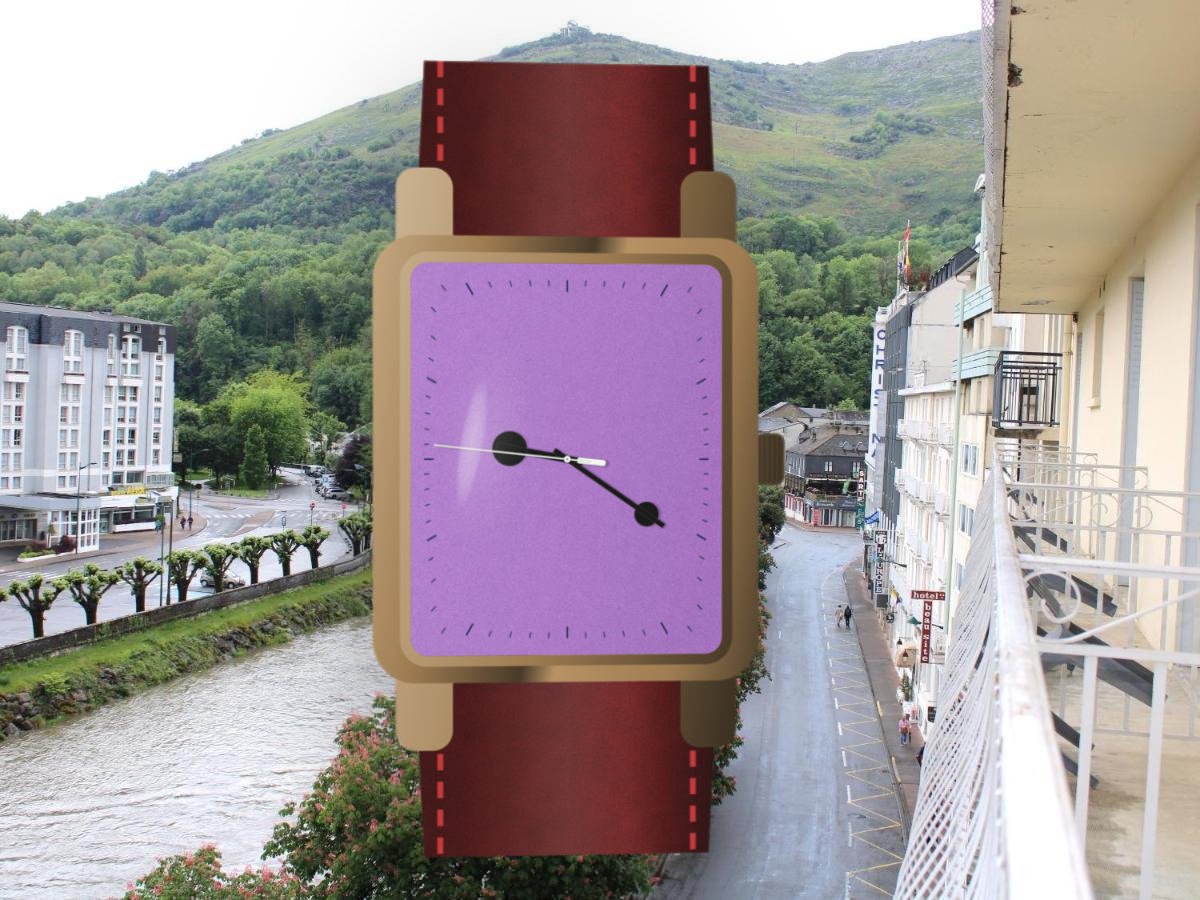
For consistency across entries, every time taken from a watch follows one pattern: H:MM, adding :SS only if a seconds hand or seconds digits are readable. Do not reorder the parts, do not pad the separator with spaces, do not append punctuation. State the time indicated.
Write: 9:20:46
